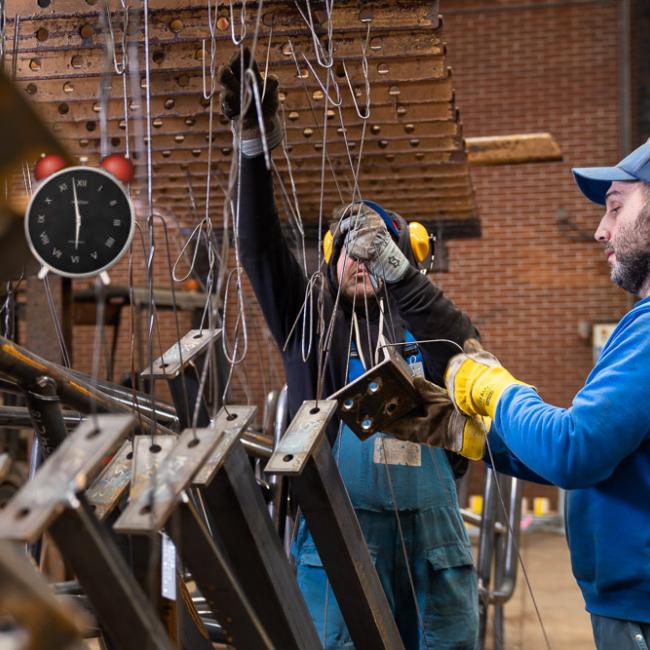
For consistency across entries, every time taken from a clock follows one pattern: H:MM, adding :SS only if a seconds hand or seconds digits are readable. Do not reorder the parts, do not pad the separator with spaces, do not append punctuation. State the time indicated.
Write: 5:58
